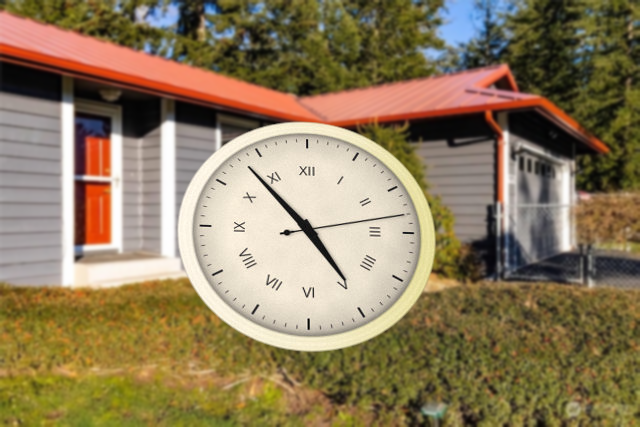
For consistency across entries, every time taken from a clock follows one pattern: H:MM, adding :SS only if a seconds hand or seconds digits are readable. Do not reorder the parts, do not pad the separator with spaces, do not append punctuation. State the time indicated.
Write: 4:53:13
